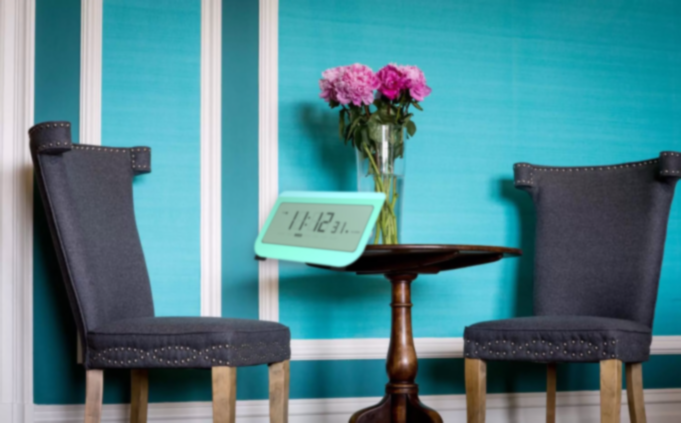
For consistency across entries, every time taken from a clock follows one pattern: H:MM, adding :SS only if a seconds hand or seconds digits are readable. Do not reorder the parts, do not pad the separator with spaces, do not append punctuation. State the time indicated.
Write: 11:12
